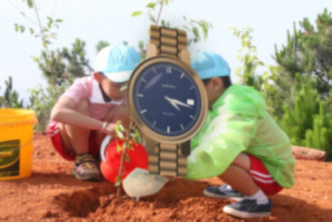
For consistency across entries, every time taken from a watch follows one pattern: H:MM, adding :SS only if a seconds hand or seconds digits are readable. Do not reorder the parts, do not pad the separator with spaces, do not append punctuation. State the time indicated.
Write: 4:17
